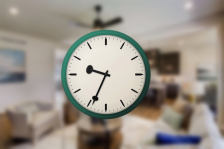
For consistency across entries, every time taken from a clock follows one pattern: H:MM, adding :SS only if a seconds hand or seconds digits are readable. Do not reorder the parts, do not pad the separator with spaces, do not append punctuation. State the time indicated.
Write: 9:34
